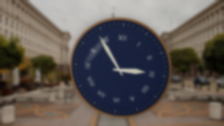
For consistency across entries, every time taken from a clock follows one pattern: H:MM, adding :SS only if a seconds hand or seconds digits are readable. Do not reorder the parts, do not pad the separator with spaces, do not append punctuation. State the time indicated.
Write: 2:54
